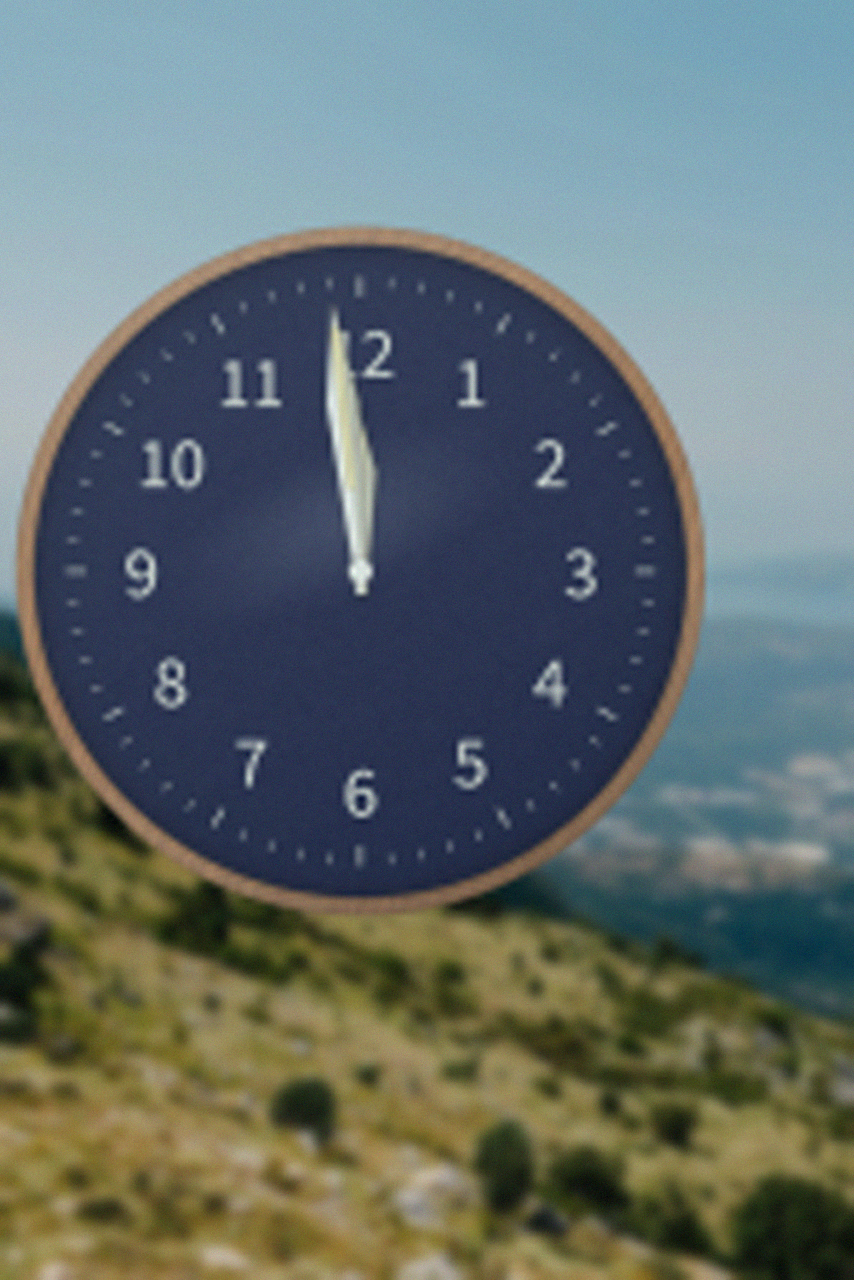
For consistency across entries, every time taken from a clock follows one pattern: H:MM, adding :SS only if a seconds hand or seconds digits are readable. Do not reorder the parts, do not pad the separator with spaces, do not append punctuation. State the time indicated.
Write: 11:59
